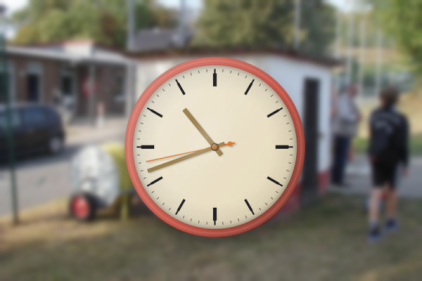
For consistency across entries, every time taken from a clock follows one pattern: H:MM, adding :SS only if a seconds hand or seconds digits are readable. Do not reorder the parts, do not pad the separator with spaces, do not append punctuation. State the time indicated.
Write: 10:41:43
